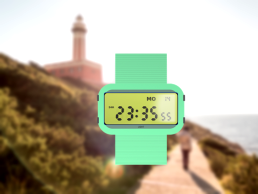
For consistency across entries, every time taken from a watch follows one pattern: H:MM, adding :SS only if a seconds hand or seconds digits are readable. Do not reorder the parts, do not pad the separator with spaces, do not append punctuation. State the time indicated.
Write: 23:35:55
